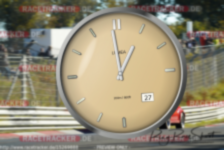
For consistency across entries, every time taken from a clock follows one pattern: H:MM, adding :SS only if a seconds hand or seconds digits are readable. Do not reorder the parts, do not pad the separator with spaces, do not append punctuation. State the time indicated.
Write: 12:59
